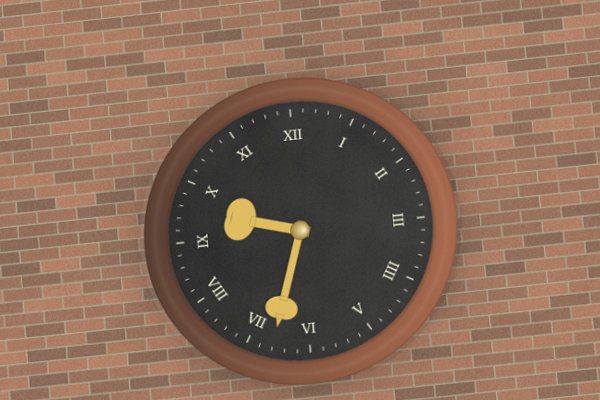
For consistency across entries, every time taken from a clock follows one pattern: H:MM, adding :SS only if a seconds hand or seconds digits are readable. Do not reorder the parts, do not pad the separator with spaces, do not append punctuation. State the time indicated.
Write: 9:33
